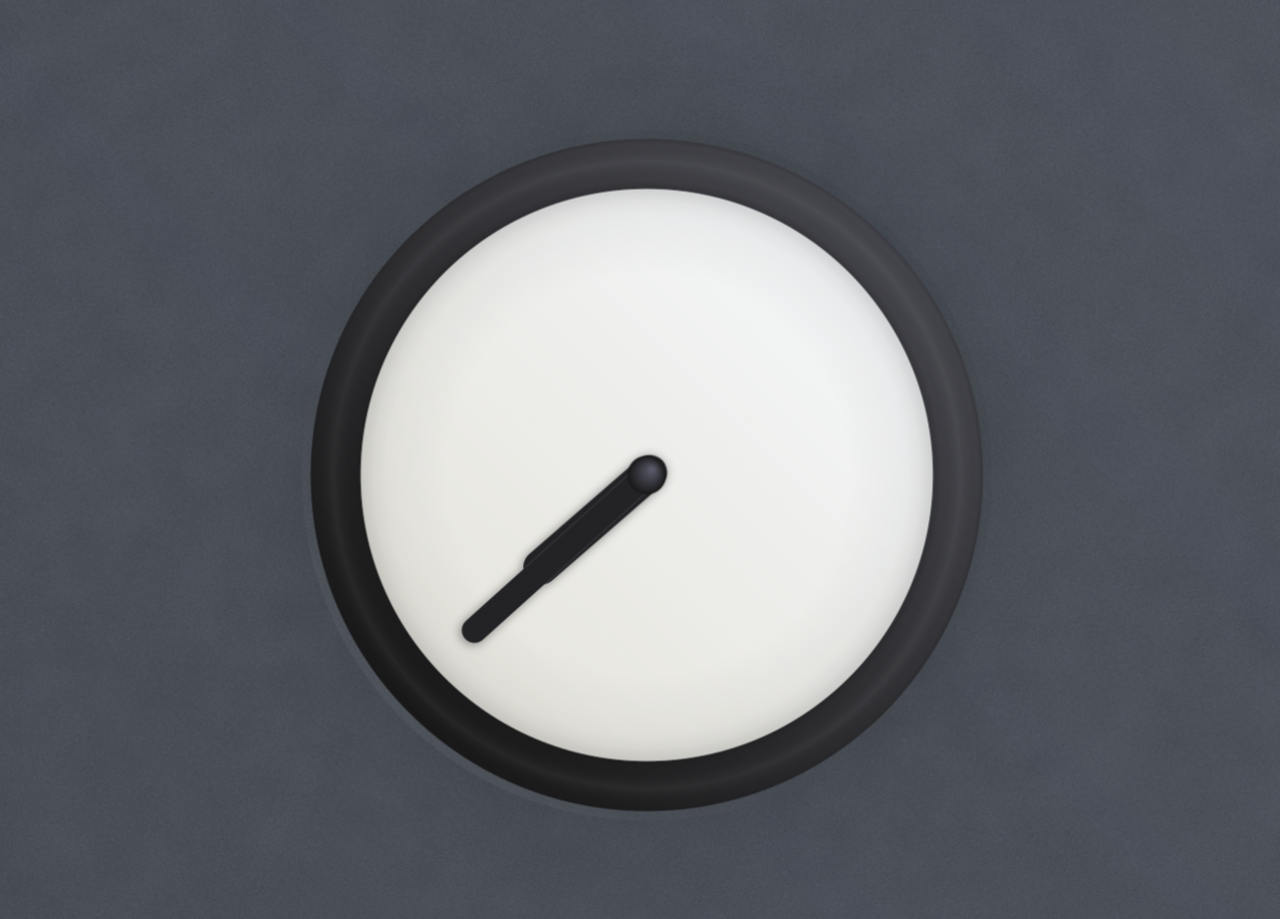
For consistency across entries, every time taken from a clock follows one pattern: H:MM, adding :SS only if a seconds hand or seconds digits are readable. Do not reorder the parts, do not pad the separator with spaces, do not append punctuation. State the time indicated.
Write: 7:38
